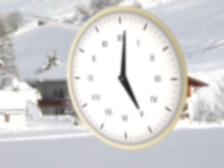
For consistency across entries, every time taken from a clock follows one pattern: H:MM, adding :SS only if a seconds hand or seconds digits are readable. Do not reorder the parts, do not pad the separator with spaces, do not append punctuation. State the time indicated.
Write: 5:01
